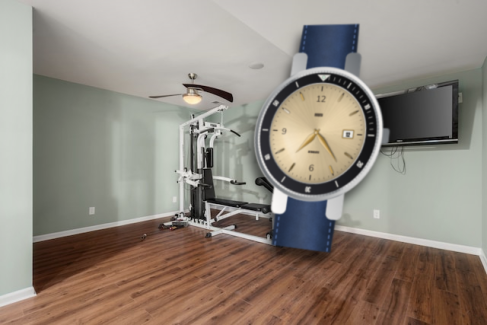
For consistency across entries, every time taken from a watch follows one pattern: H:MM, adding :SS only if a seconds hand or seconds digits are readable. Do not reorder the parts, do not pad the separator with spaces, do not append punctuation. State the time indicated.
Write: 7:23
